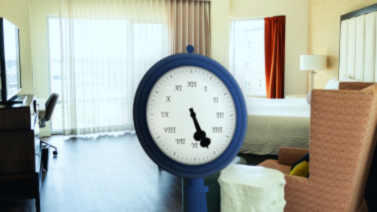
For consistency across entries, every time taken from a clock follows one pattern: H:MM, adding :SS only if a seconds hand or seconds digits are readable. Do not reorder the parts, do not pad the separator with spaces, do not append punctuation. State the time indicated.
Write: 5:26
